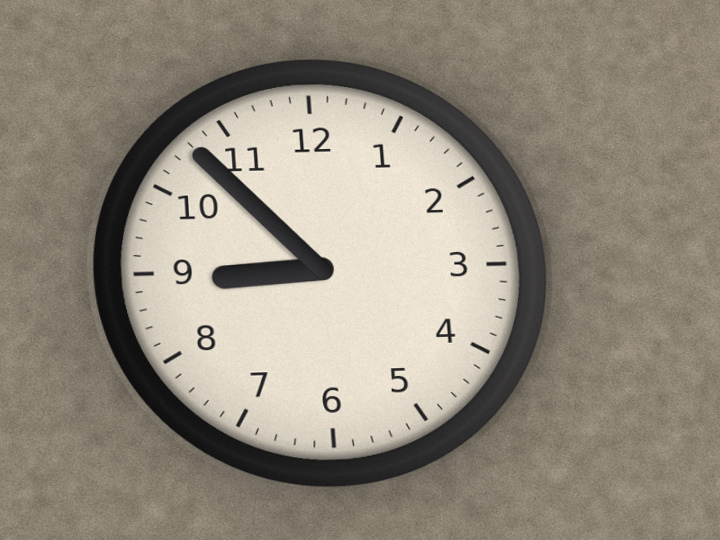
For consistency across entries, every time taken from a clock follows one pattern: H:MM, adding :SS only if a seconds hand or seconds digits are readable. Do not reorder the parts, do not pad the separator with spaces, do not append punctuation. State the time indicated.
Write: 8:53
